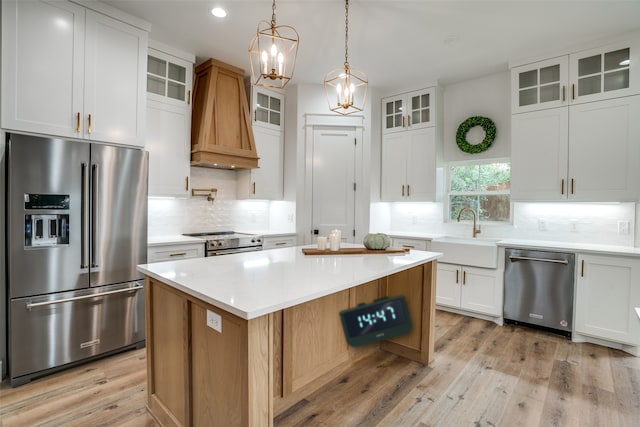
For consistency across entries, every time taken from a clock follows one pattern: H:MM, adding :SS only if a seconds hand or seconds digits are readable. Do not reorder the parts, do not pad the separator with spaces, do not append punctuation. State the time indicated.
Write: 14:47
